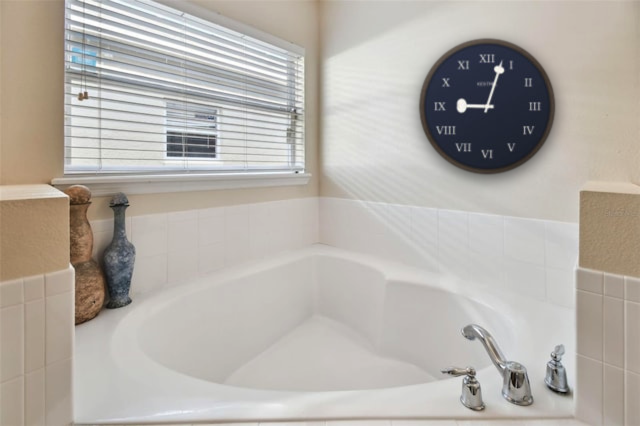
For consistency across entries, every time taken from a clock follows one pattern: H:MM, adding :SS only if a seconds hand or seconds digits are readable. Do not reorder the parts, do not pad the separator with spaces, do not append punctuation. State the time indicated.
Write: 9:03
